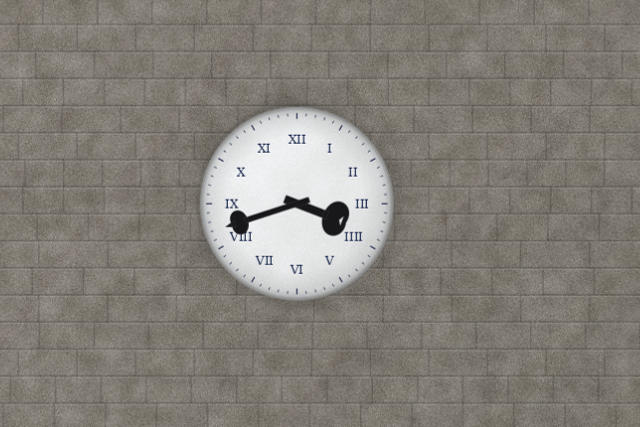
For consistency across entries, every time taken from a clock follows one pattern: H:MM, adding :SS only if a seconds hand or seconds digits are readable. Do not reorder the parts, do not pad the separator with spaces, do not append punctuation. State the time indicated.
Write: 3:42
